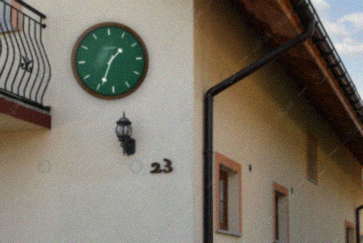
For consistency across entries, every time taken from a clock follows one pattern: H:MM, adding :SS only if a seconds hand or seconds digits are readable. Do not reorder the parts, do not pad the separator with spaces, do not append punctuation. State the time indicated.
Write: 1:34
